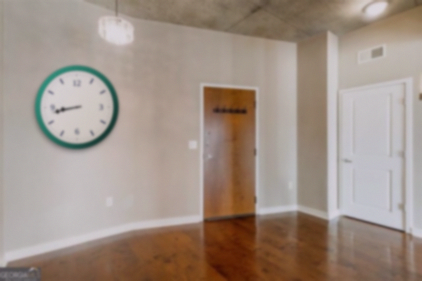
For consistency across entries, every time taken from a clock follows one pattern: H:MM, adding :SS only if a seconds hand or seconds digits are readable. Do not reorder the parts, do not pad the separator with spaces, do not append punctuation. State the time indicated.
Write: 8:43
